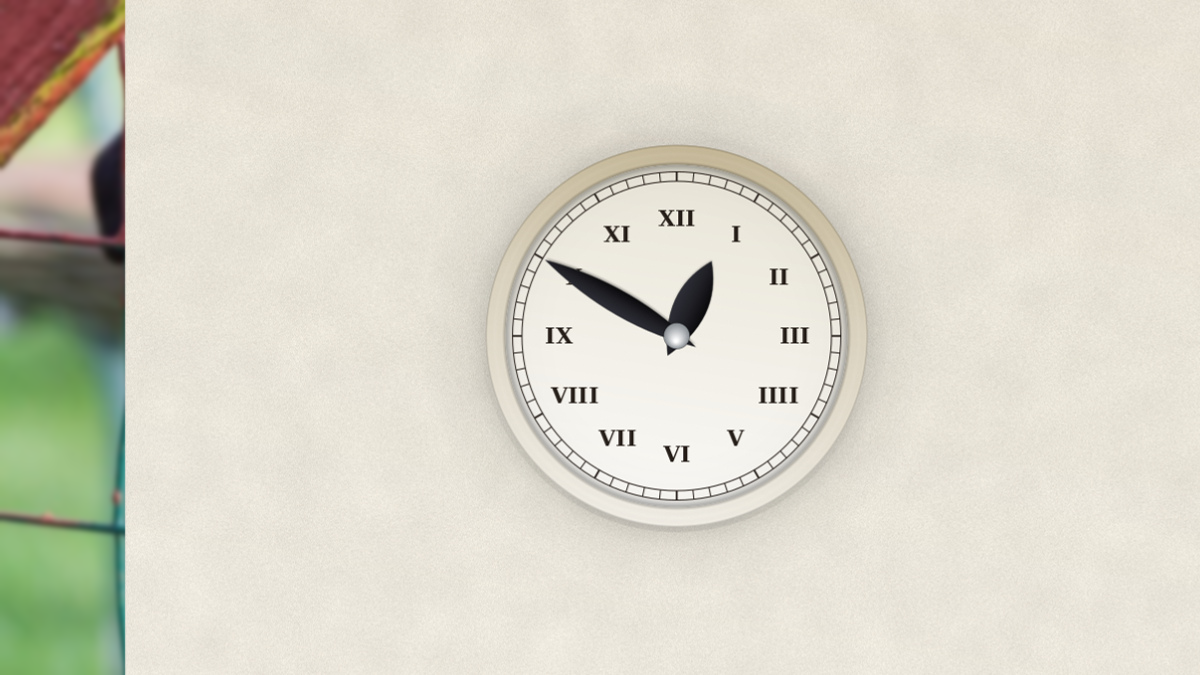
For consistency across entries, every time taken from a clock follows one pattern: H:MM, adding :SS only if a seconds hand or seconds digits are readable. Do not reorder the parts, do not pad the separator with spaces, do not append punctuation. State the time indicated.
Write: 12:50
